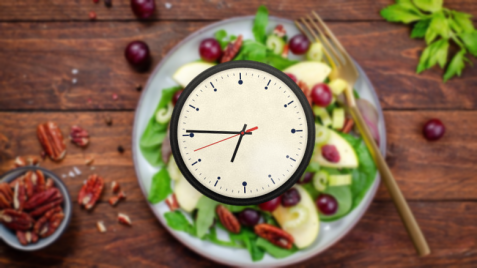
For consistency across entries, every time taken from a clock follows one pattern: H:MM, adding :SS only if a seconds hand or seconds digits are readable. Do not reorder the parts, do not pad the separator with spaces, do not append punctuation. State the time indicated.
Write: 6:45:42
